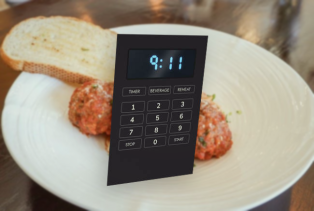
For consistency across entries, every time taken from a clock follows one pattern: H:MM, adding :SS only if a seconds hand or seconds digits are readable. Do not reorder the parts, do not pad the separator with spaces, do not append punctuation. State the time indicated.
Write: 9:11
